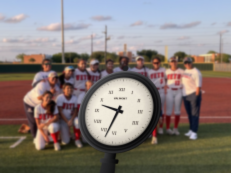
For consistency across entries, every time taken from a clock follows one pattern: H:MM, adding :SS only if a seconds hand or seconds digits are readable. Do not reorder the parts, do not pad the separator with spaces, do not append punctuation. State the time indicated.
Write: 9:33
